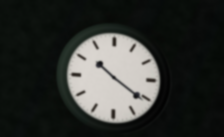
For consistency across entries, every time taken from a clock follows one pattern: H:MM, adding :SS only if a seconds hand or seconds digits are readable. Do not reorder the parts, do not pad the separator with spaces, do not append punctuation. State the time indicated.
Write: 10:21
